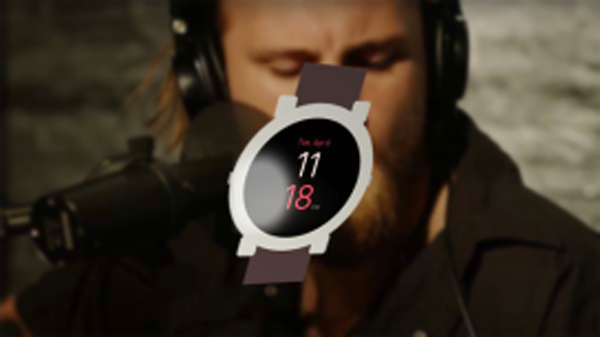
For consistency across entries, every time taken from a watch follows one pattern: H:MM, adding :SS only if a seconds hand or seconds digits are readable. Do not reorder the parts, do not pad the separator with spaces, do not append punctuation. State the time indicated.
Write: 11:18
